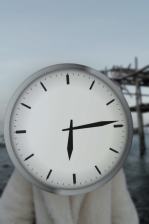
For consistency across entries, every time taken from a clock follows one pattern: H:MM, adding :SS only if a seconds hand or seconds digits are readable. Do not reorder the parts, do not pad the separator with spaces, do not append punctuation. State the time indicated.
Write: 6:14
